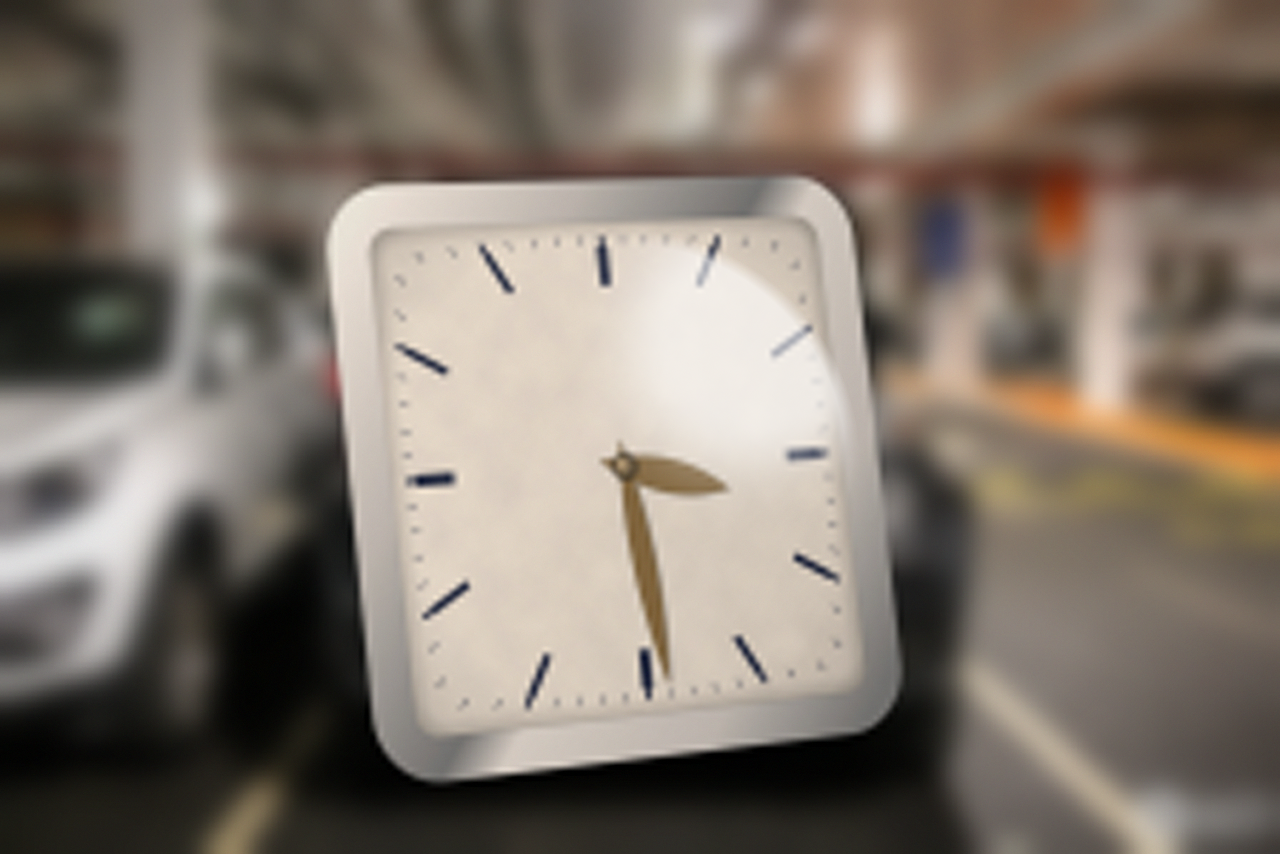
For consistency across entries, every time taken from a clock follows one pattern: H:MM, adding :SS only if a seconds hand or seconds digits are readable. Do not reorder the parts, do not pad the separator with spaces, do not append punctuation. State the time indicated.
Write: 3:29
